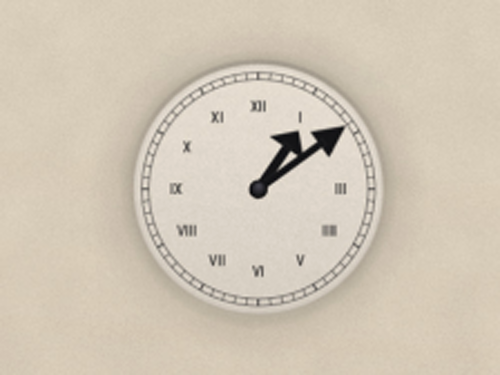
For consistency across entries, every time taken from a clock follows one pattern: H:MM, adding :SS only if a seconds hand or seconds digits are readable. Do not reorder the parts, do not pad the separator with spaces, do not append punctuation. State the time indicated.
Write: 1:09
